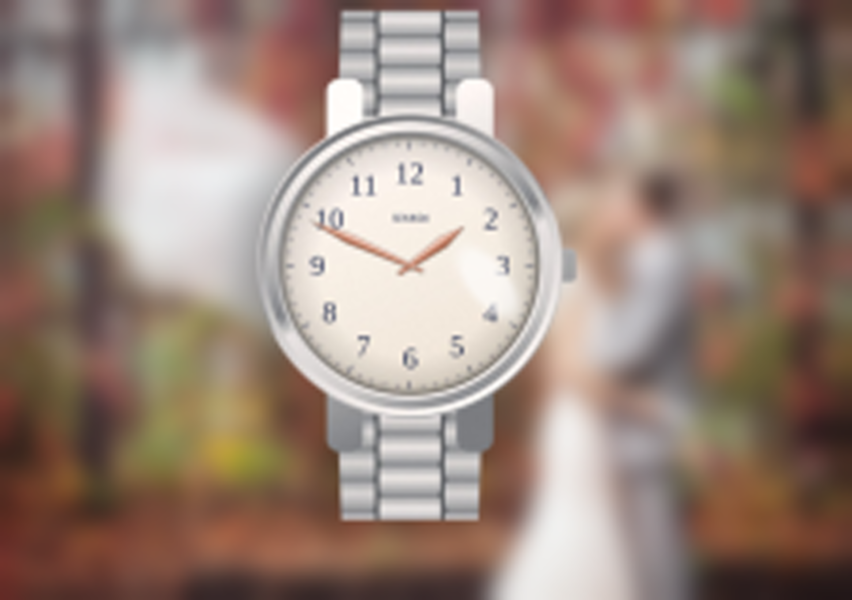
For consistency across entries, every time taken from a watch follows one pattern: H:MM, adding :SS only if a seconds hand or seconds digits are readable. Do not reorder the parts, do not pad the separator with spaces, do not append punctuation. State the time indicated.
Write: 1:49
